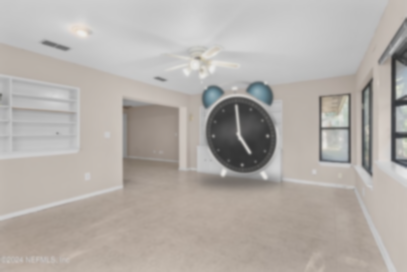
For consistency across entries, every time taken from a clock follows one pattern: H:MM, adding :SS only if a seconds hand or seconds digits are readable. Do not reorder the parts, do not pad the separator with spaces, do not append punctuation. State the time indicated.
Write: 5:00
